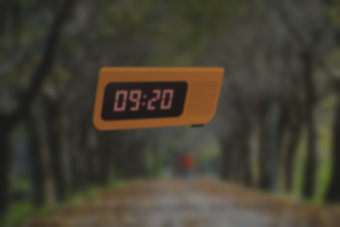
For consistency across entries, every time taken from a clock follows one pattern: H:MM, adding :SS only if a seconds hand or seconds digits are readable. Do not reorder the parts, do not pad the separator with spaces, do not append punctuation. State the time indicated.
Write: 9:20
